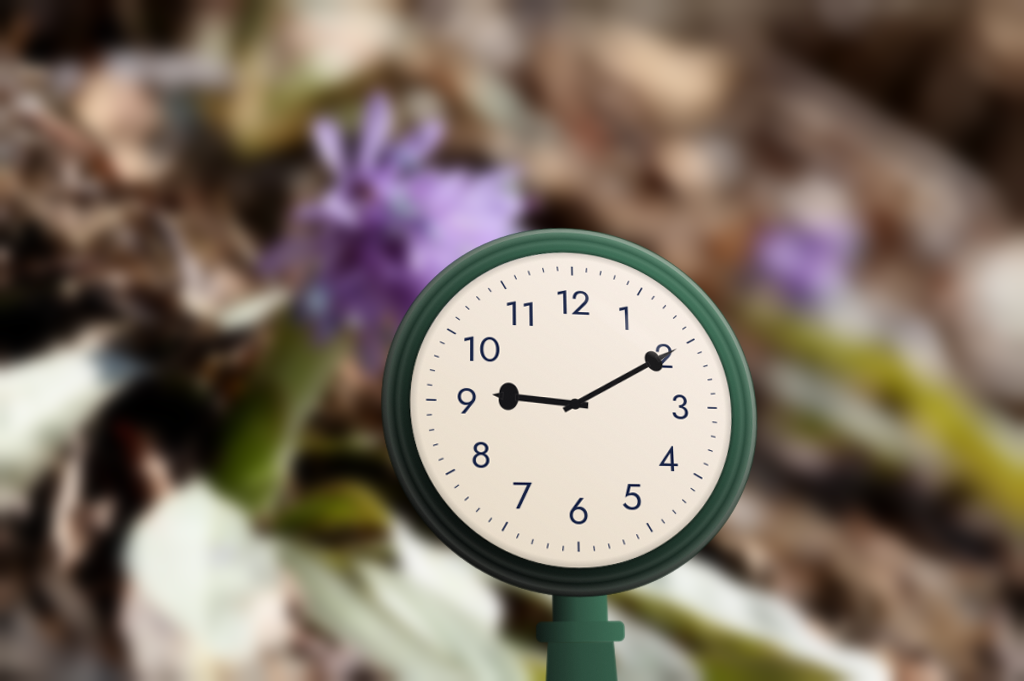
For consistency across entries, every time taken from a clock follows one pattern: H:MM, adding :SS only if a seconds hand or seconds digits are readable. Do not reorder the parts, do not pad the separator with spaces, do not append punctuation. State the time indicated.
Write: 9:10
